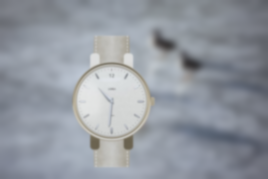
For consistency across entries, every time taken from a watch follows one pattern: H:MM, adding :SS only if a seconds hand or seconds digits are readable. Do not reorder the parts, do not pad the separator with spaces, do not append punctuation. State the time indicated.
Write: 10:31
